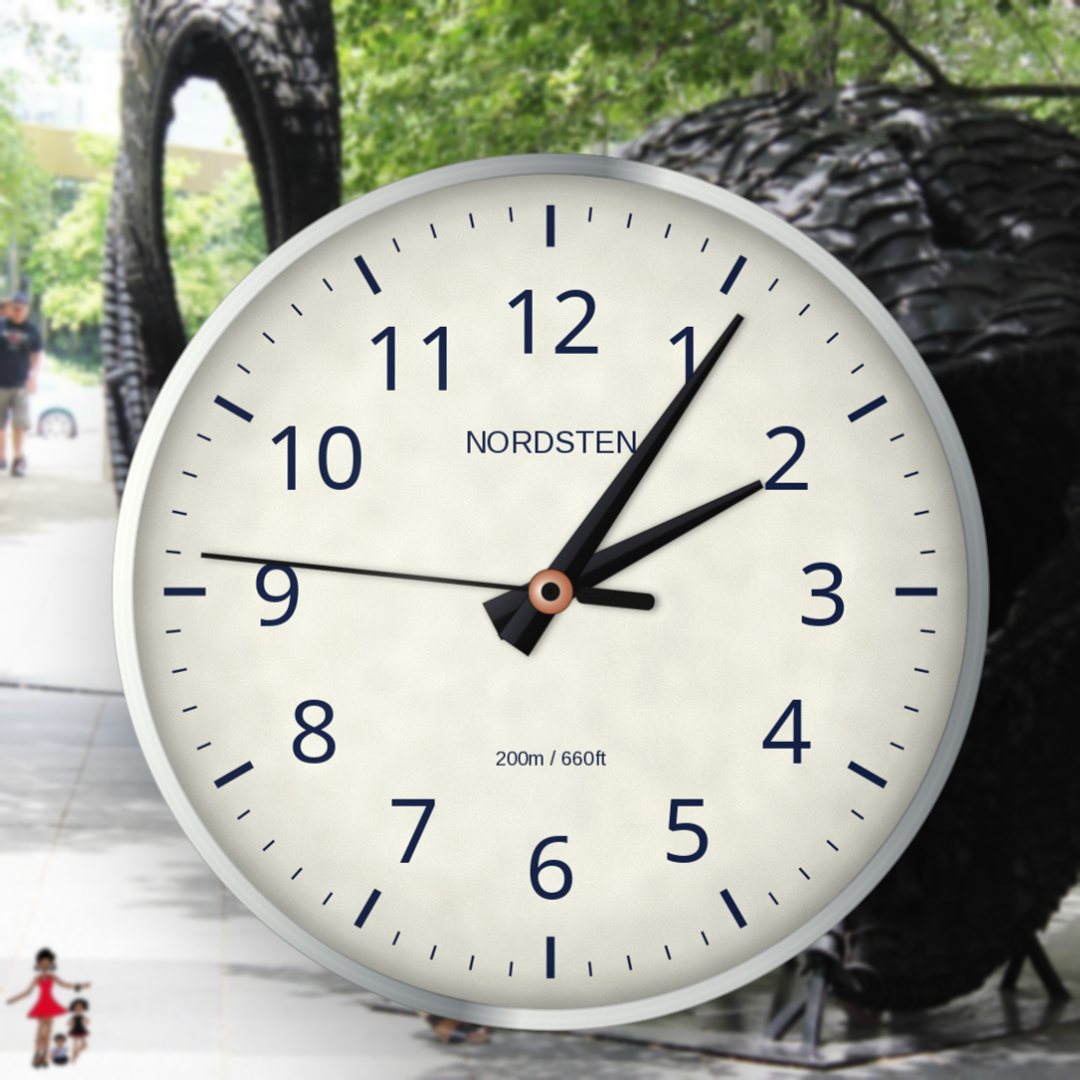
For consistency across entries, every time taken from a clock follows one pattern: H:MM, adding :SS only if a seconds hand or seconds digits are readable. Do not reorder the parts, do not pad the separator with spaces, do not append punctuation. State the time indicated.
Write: 2:05:46
